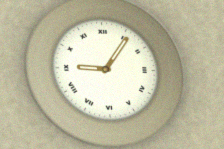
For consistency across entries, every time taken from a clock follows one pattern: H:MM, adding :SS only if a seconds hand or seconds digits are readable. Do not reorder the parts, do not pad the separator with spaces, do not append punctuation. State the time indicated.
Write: 9:06
